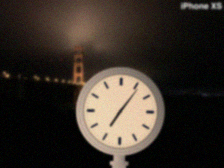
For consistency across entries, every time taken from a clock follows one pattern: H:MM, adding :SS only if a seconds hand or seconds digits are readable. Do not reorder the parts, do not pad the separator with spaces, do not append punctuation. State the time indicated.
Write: 7:06
